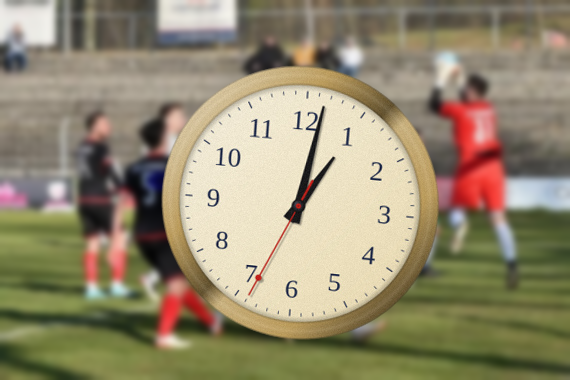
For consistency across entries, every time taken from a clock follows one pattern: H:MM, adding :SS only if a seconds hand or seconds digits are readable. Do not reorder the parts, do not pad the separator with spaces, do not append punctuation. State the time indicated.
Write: 1:01:34
